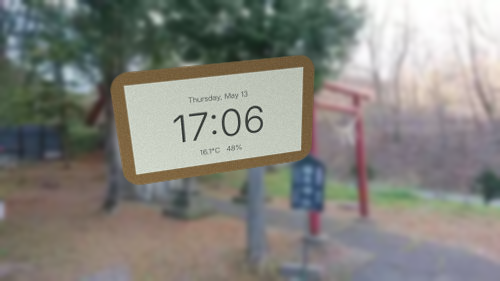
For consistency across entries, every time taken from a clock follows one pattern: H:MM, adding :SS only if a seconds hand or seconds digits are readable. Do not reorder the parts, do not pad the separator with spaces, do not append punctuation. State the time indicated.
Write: 17:06
